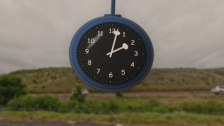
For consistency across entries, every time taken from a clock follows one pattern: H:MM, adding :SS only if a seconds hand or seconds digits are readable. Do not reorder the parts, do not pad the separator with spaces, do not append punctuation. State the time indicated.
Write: 2:02
